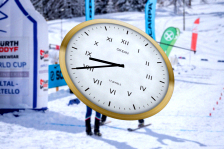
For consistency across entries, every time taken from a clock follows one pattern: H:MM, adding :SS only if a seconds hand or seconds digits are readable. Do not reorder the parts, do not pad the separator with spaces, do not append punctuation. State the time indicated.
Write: 8:40
